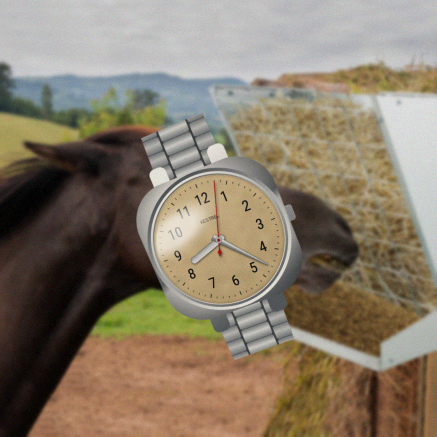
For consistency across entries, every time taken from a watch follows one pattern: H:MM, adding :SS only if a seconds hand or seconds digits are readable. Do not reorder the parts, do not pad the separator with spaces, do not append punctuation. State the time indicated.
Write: 8:23:03
